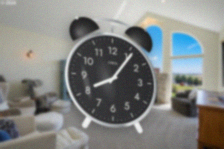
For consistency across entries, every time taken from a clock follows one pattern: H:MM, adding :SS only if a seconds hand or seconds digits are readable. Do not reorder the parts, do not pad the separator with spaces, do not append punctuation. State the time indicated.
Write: 8:06
